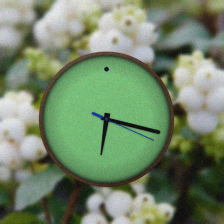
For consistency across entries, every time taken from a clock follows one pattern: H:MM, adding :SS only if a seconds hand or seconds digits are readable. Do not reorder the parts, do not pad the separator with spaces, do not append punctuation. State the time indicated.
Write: 6:17:19
